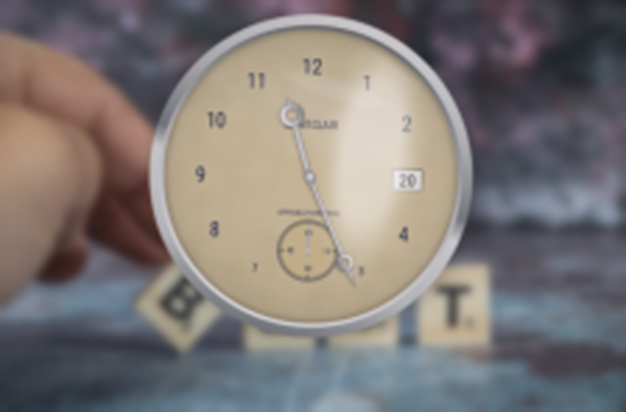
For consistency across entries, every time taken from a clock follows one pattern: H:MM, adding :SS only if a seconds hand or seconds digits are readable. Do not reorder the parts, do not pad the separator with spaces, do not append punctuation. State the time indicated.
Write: 11:26
